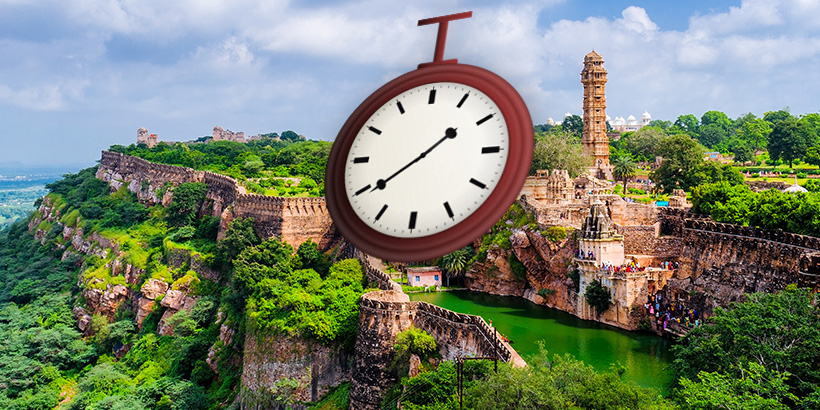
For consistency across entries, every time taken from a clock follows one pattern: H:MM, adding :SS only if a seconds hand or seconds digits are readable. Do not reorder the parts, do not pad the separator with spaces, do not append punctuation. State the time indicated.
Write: 1:39
